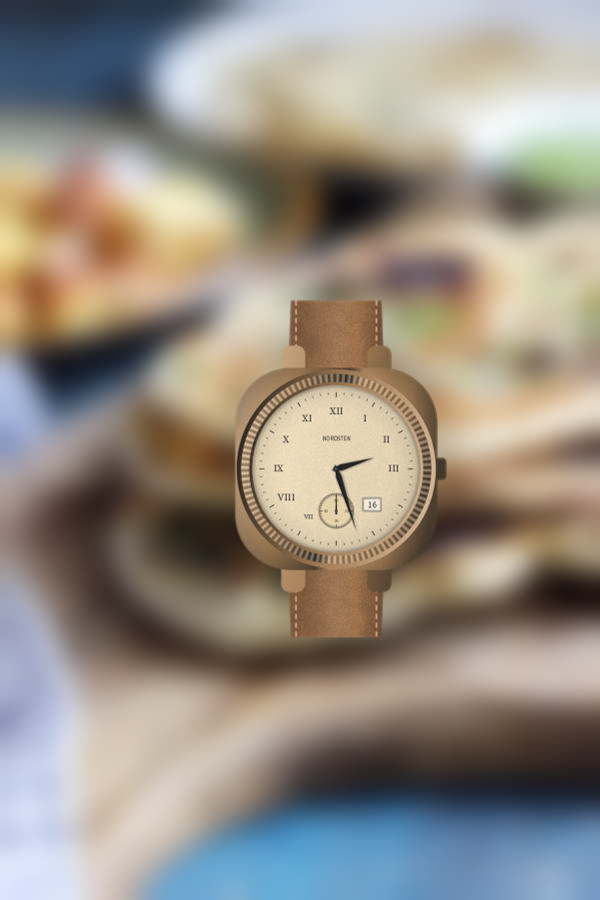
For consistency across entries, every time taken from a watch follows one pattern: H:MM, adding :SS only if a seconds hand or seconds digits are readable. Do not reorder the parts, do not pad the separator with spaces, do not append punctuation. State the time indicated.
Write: 2:27
